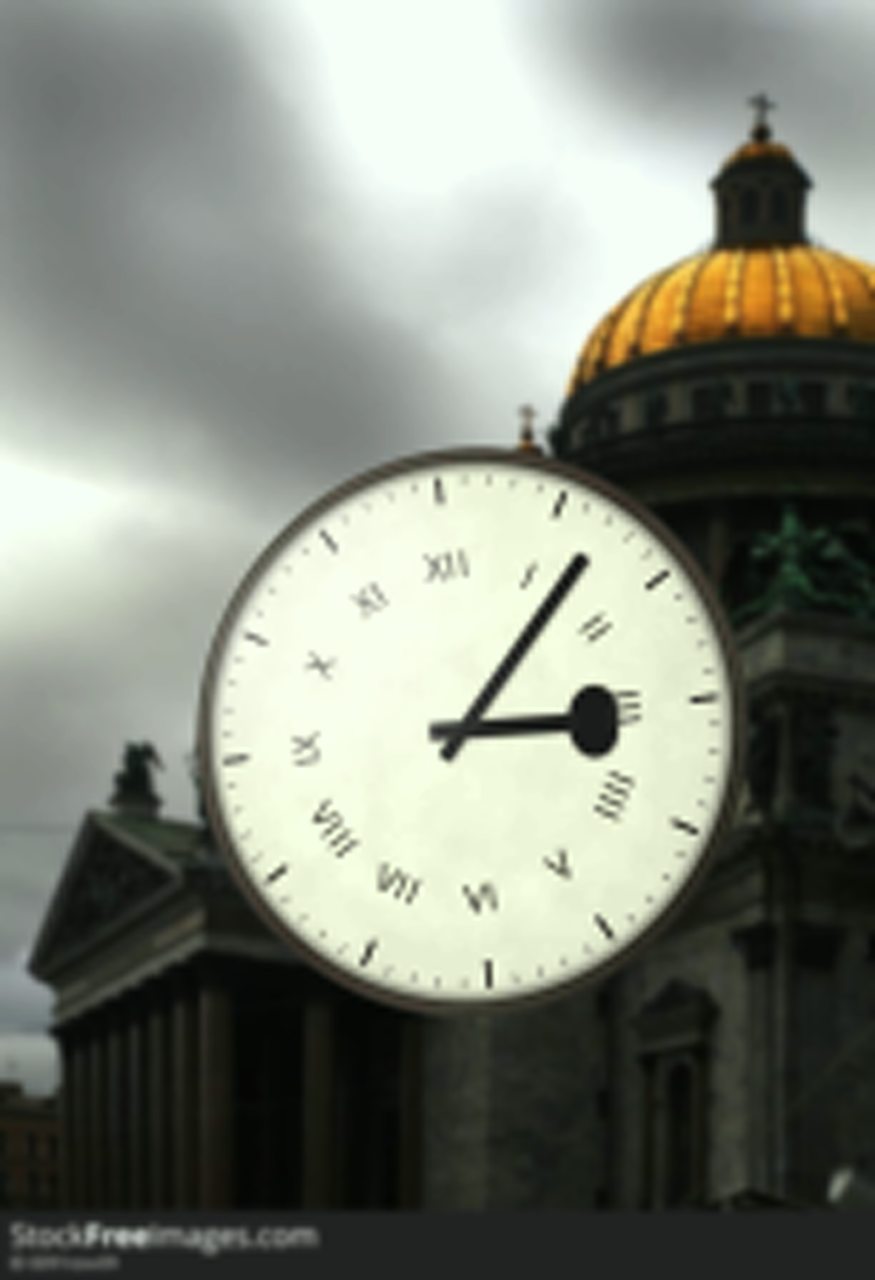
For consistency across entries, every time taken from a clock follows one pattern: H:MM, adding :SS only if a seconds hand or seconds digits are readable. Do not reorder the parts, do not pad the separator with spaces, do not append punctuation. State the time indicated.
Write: 3:07
